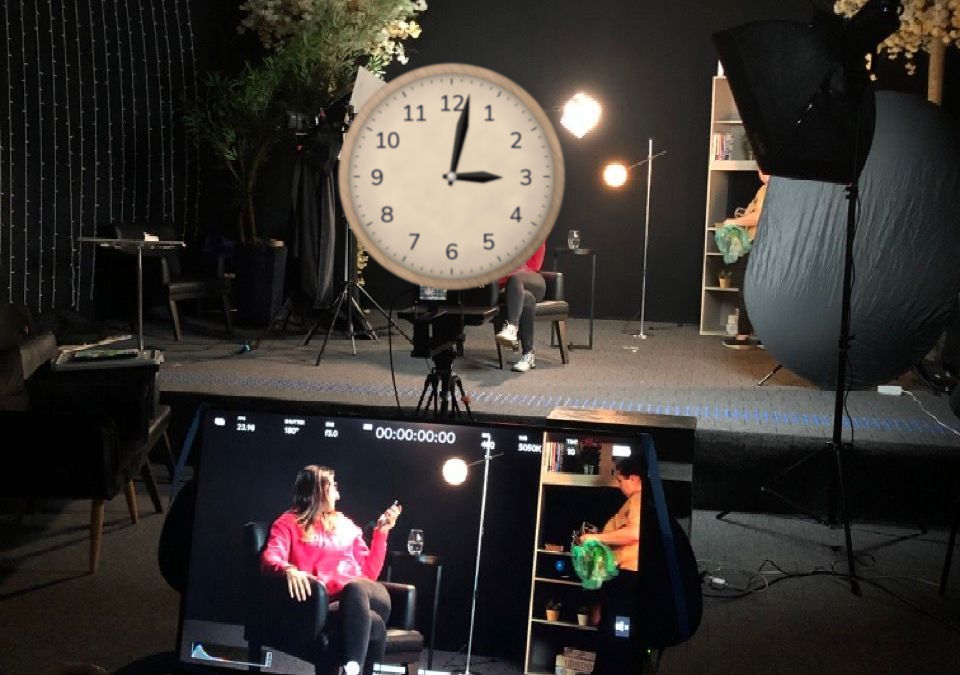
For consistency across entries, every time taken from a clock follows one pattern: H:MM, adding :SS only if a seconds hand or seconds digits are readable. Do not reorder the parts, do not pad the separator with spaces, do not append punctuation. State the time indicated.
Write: 3:02
